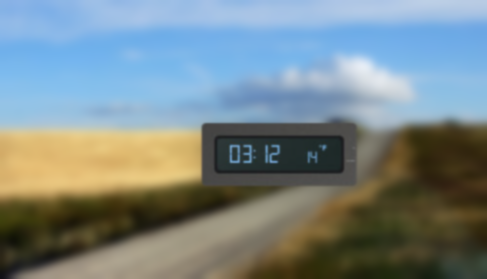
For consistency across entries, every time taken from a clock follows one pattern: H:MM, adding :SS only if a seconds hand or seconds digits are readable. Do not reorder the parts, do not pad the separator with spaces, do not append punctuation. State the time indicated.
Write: 3:12
